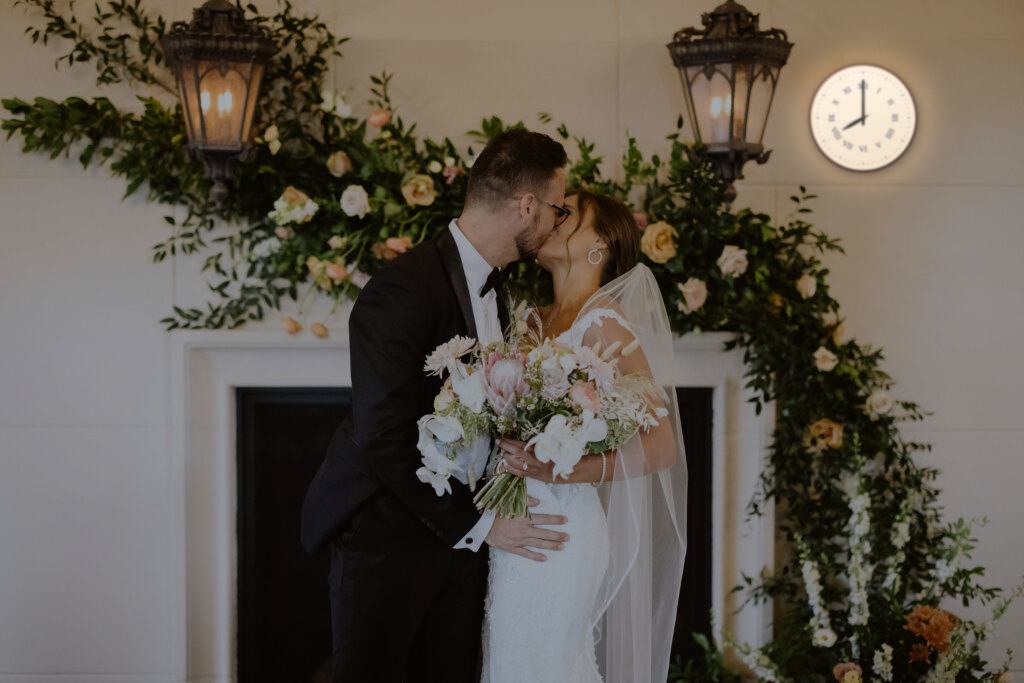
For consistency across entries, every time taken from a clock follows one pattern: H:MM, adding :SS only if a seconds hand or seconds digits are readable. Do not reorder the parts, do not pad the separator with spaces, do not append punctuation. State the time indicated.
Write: 8:00
